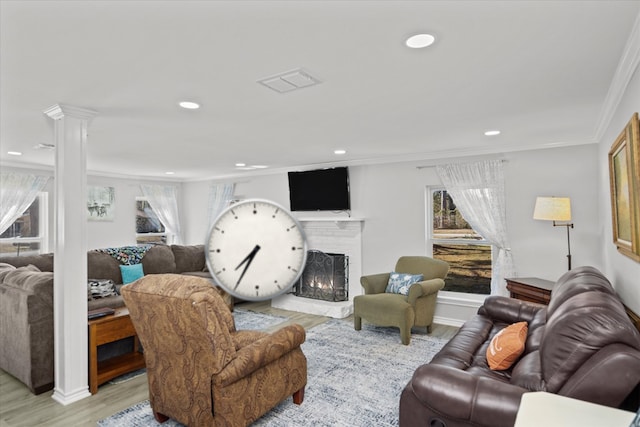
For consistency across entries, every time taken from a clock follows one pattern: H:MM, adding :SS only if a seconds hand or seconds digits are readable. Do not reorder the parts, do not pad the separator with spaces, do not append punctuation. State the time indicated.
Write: 7:35
